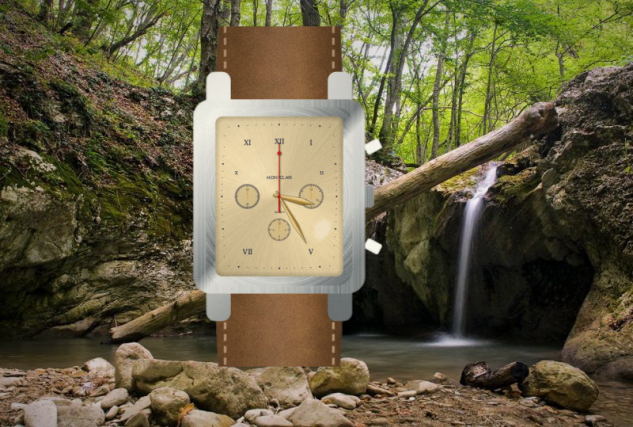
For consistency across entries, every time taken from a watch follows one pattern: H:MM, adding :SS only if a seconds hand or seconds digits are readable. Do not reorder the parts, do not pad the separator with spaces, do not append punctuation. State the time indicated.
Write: 3:25
